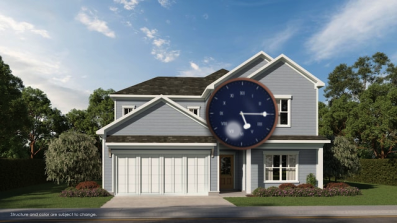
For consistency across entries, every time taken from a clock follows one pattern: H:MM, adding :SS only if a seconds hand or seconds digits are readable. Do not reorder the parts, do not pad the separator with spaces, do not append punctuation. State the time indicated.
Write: 5:15
